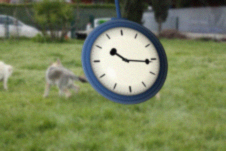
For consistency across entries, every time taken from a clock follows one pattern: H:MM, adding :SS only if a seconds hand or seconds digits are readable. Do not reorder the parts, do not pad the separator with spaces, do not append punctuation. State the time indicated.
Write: 10:16
